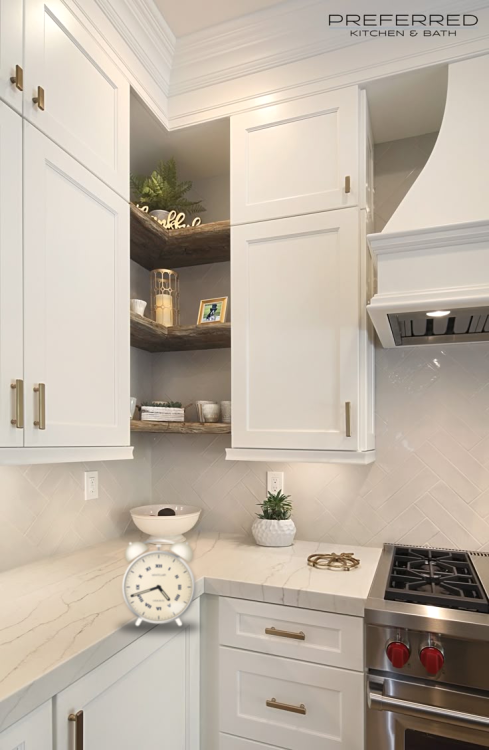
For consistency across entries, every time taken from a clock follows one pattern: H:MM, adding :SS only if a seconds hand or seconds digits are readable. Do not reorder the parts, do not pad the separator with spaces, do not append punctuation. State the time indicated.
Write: 4:42
